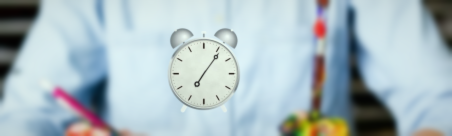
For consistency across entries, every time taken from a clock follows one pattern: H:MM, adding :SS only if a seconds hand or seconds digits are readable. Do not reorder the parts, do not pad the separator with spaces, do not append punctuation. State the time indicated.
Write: 7:06
